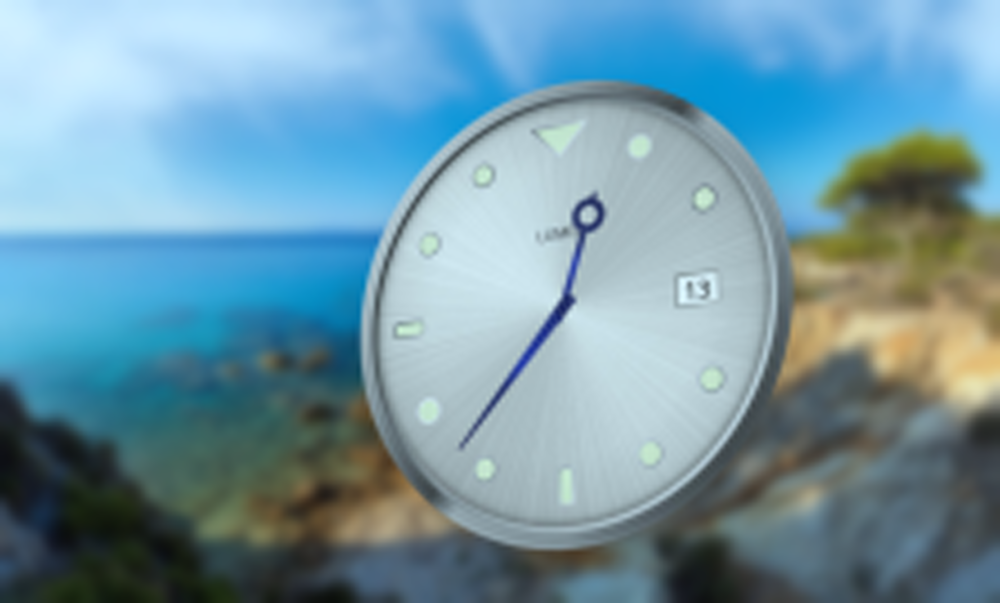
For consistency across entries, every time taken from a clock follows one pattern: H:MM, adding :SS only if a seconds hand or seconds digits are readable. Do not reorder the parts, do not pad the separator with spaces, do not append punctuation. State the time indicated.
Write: 12:37
